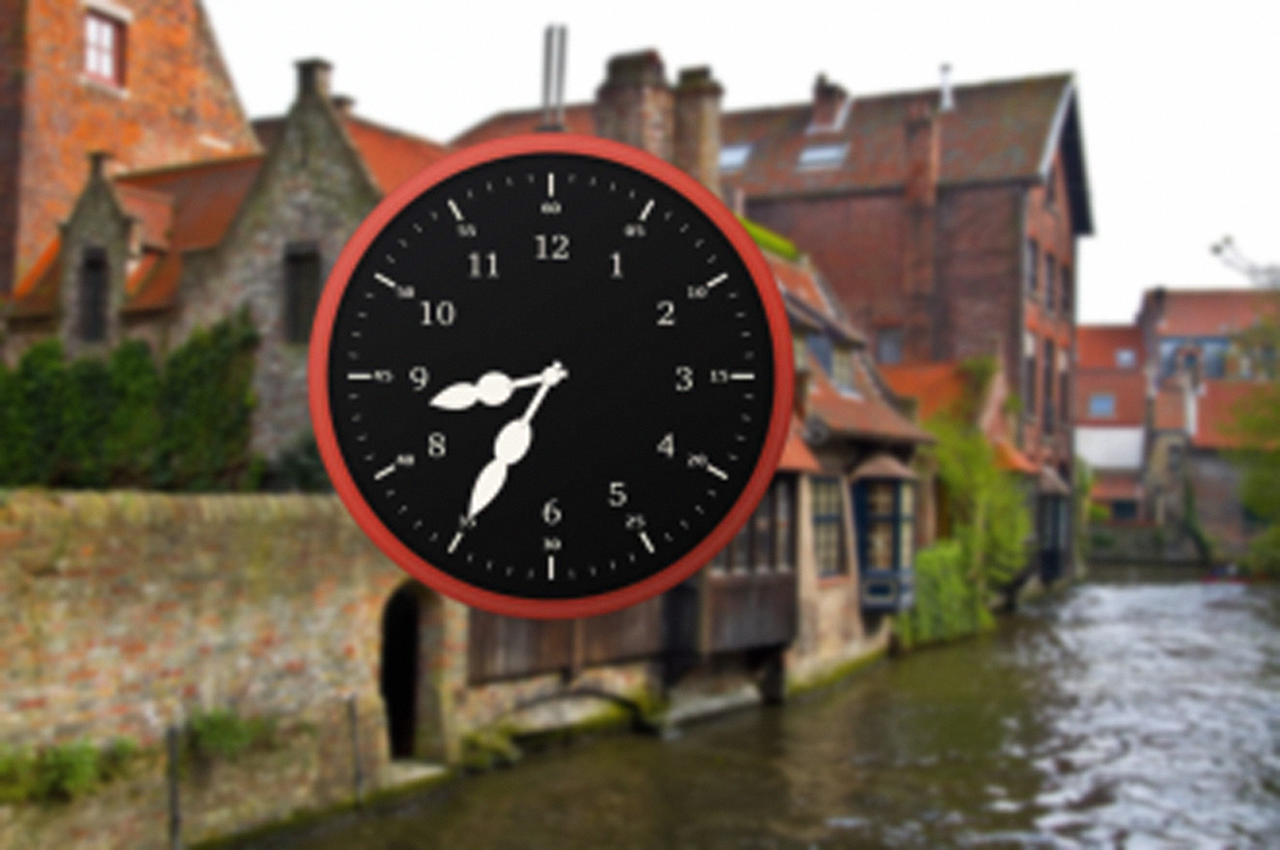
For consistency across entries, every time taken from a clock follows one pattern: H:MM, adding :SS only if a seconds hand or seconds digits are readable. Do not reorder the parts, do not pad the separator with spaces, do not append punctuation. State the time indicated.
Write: 8:35
